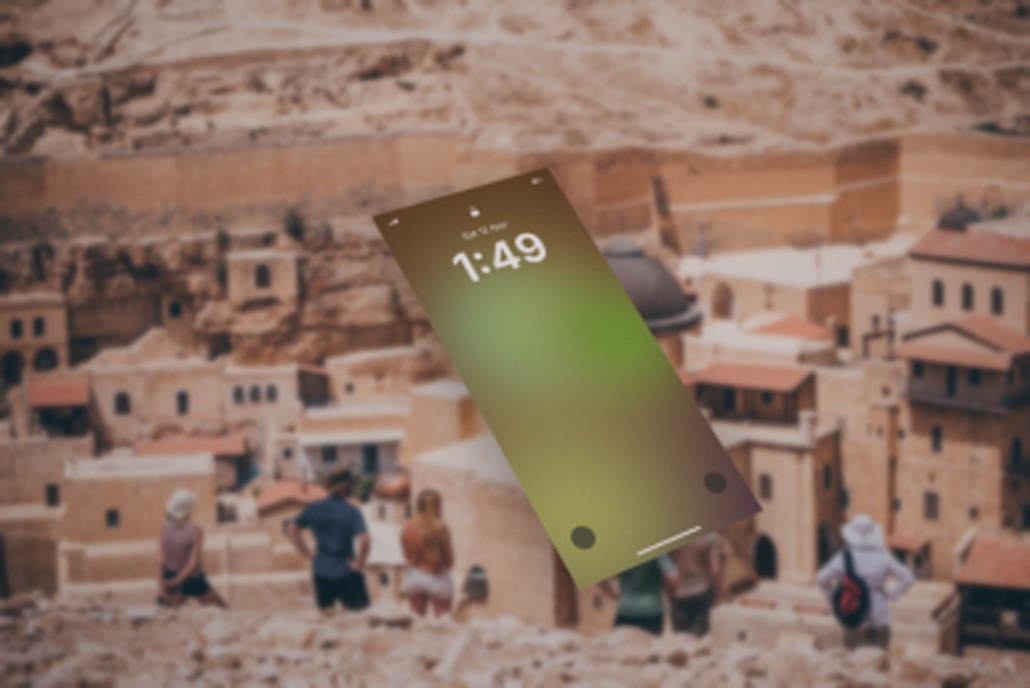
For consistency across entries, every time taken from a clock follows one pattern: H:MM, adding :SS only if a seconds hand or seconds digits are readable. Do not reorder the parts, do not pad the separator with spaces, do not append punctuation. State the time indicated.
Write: 1:49
